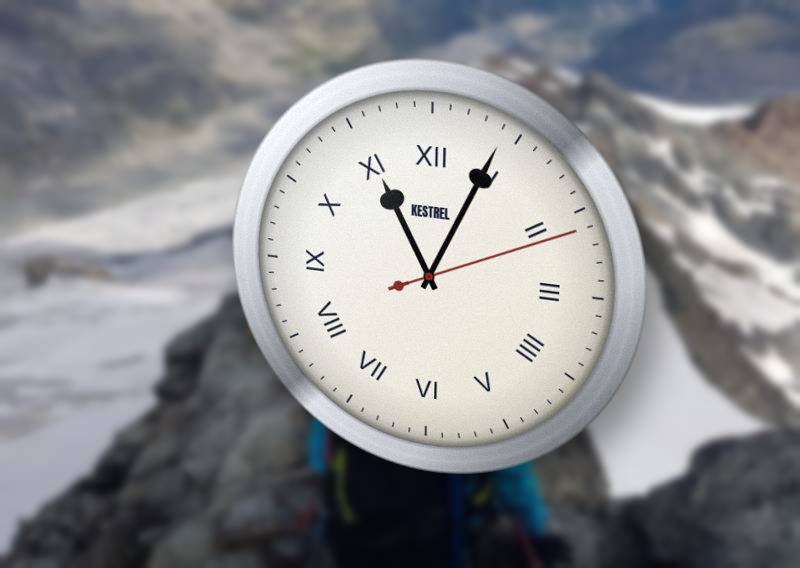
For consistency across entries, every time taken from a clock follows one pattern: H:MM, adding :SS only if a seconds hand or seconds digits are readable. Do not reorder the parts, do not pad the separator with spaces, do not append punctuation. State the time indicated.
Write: 11:04:11
